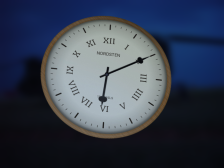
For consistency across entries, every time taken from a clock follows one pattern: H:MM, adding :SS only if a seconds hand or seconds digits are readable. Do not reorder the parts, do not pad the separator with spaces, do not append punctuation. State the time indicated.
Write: 6:10
